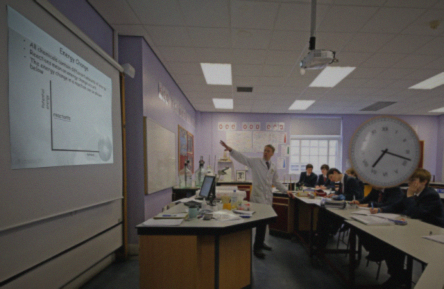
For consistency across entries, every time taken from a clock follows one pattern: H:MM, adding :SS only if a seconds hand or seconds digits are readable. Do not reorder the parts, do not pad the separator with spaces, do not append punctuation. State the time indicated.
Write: 7:18
